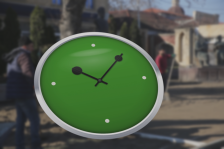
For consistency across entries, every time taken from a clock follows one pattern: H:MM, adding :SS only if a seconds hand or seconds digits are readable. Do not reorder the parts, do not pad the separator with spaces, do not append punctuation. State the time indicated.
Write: 10:07
